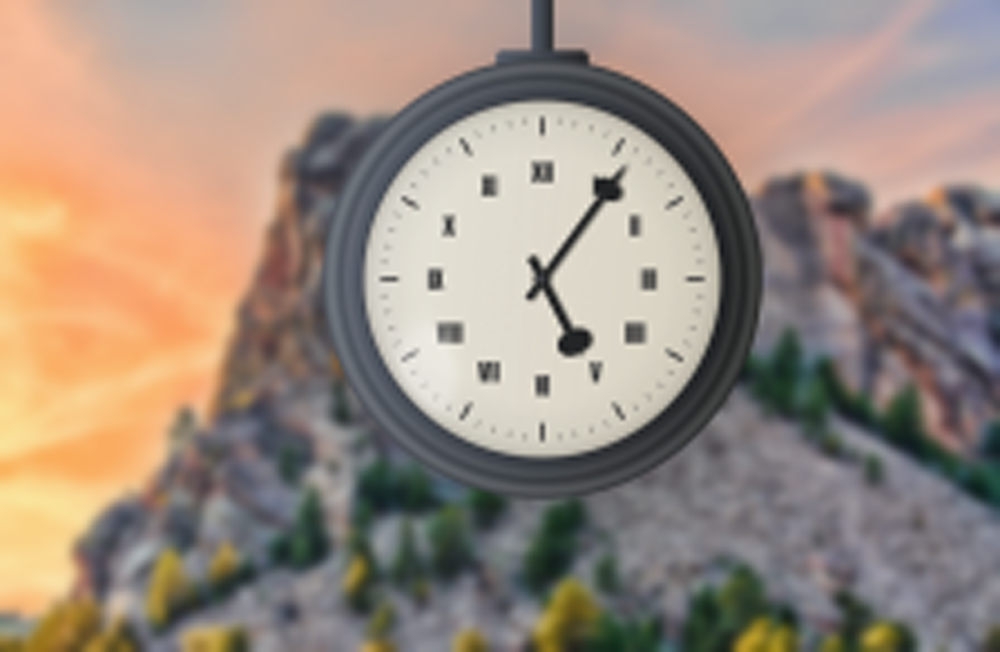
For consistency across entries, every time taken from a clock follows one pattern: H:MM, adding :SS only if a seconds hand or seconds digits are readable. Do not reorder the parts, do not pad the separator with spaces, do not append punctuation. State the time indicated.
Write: 5:06
